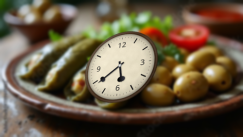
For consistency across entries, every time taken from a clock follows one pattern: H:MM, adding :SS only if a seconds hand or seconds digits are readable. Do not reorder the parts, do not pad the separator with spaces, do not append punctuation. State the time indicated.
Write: 5:39
